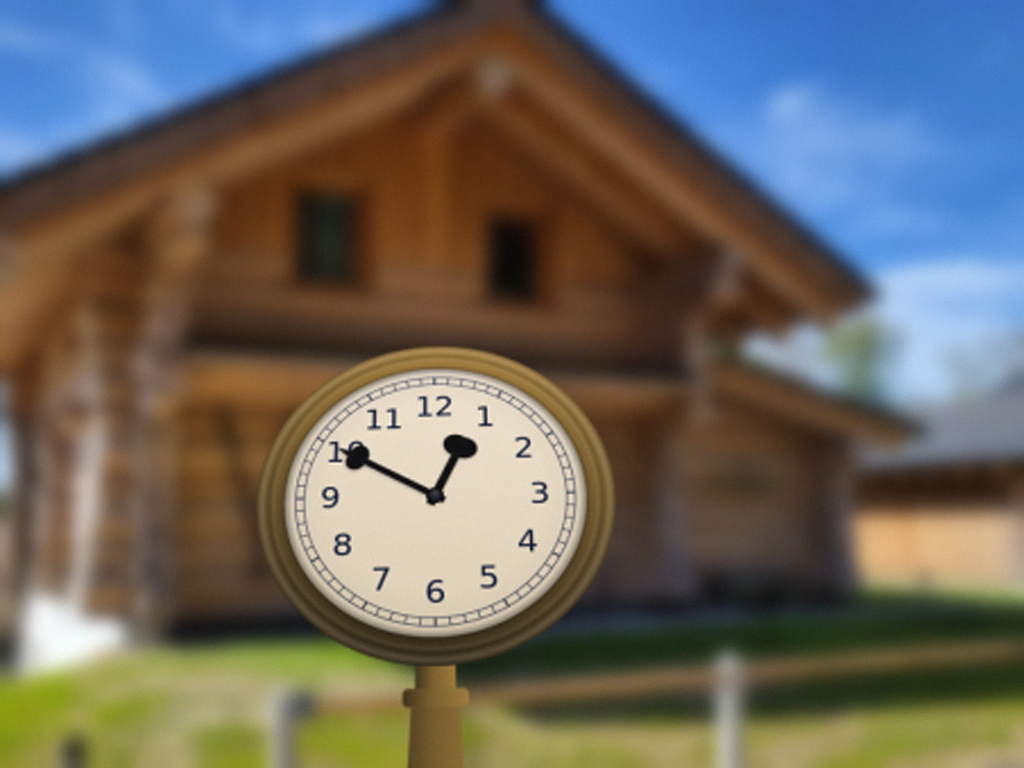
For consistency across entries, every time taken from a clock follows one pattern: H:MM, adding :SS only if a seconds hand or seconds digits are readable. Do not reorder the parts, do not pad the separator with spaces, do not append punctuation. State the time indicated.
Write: 12:50
